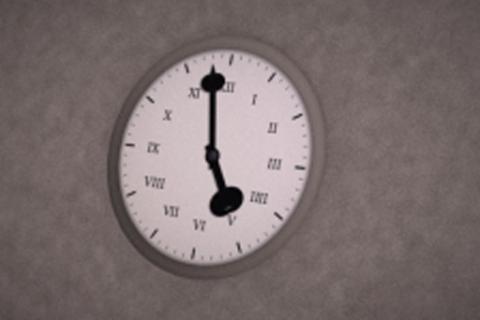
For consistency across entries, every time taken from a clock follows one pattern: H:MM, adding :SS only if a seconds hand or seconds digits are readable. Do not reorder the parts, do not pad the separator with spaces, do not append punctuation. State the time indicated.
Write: 4:58
